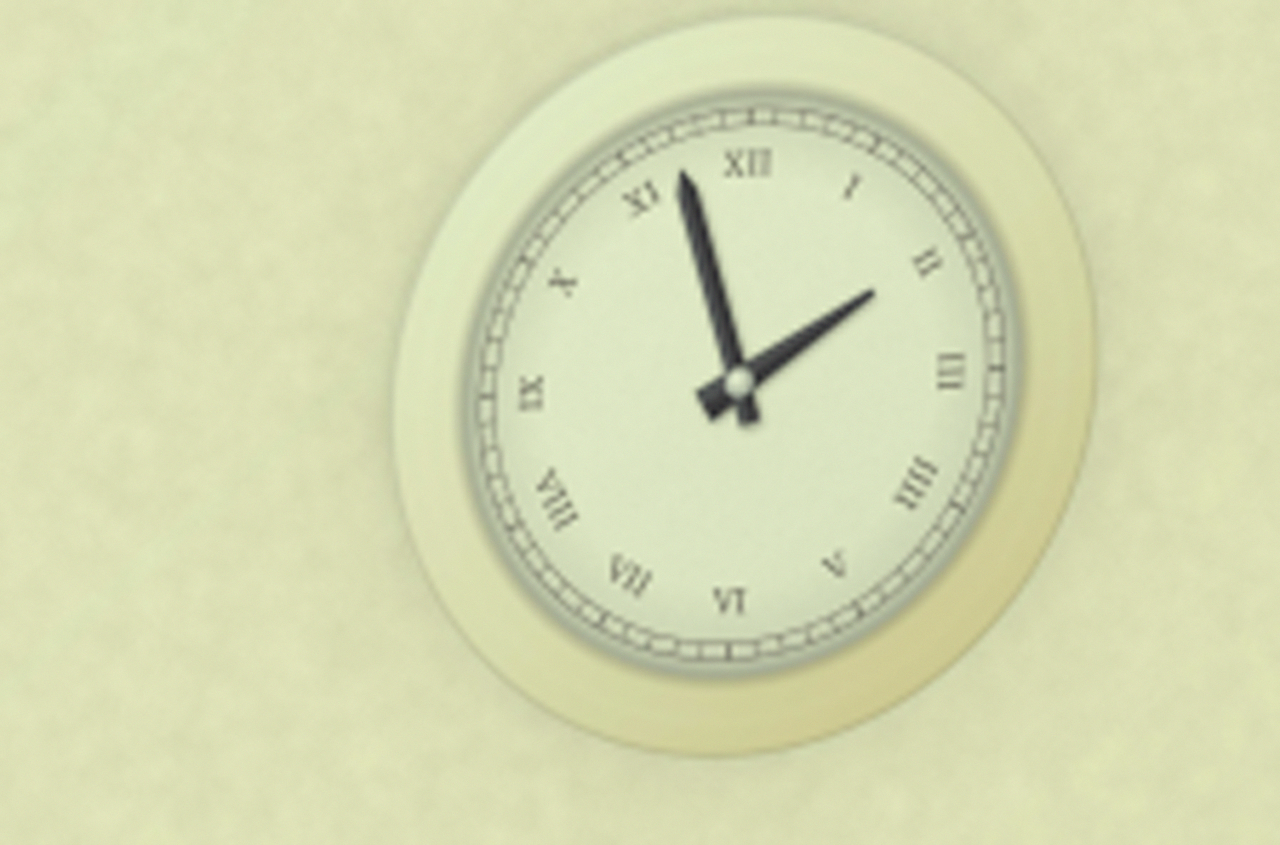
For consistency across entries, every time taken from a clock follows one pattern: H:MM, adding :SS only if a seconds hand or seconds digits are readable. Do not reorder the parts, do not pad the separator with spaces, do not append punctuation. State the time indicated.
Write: 1:57
